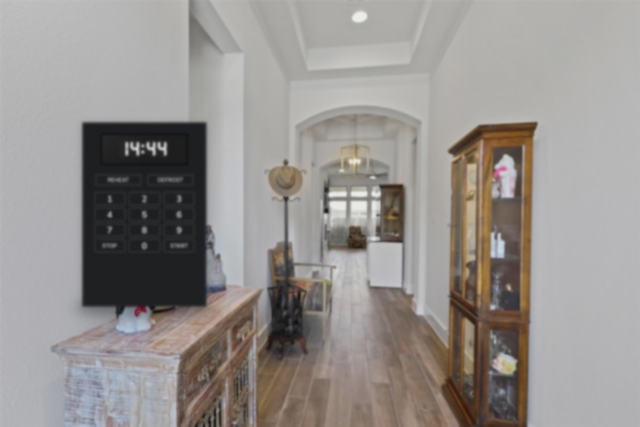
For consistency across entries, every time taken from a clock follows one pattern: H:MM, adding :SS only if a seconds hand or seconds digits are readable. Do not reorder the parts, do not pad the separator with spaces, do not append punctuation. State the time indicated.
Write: 14:44
